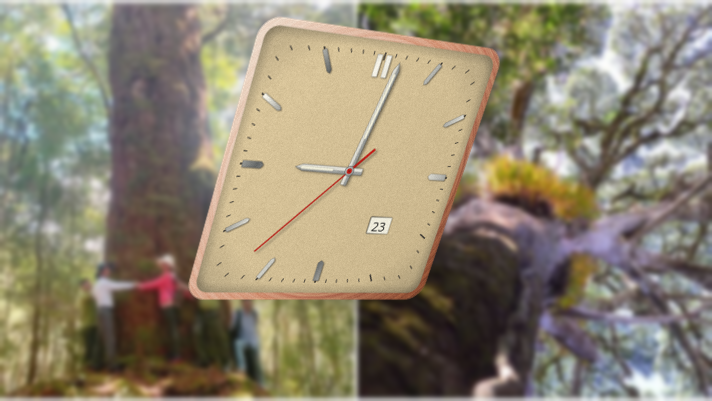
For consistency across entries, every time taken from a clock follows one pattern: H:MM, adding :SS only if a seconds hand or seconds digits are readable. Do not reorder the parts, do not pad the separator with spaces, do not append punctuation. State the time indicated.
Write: 9:01:37
